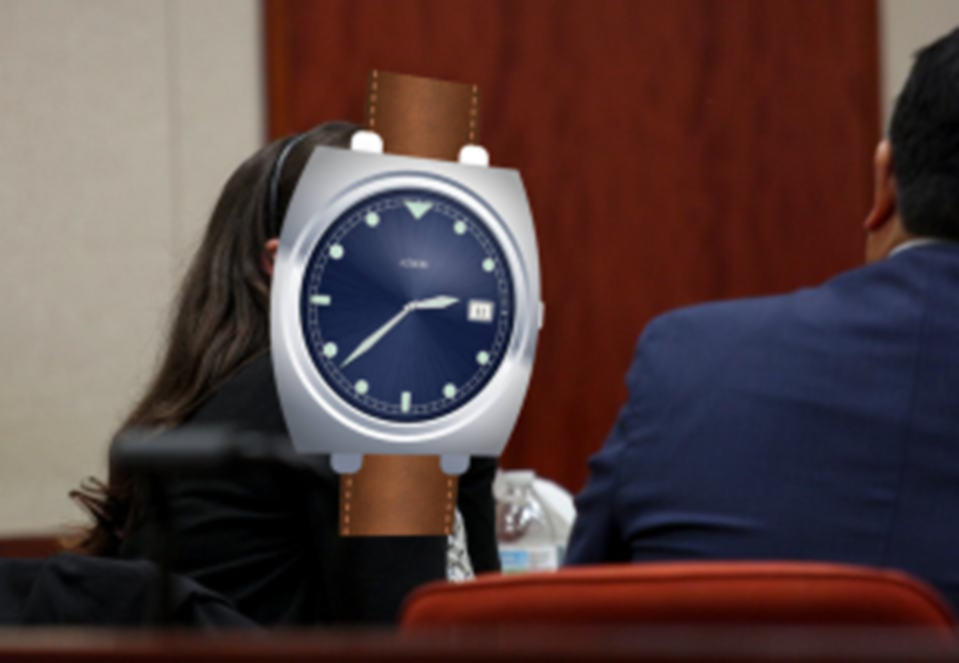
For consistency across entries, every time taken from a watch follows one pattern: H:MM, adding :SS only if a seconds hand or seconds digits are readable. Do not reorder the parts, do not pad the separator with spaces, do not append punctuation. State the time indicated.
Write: 2:38
